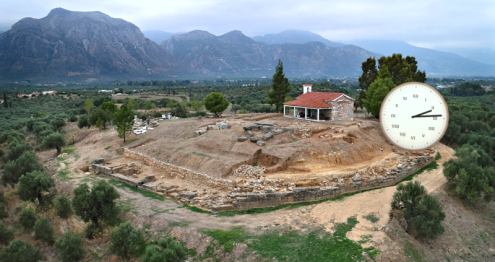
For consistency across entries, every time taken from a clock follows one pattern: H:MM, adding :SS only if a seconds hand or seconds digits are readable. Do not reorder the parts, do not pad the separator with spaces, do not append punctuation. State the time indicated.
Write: 2:14
